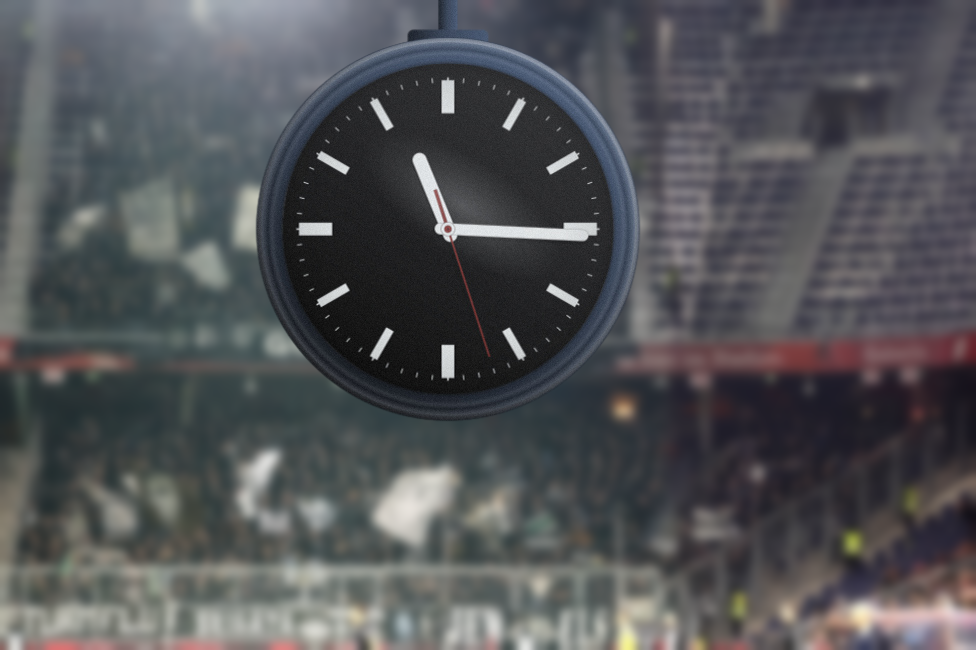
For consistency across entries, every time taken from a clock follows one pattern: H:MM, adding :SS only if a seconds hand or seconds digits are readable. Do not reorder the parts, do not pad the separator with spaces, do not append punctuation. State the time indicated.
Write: 11:15:27
